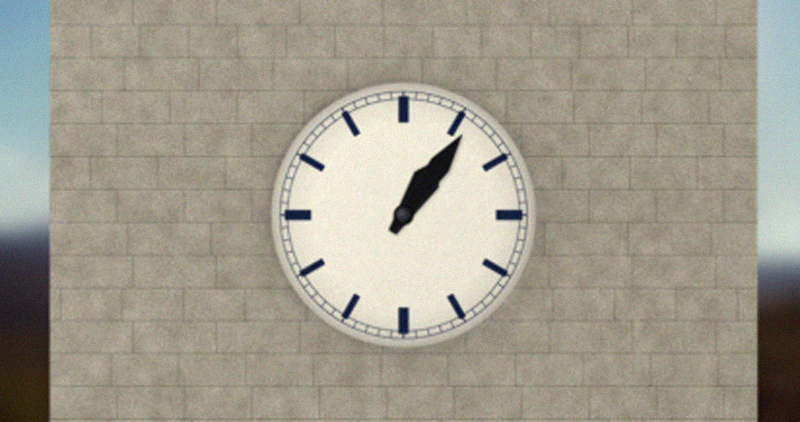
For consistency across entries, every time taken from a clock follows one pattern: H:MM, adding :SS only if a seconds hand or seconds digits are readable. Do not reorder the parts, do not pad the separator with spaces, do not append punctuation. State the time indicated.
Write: 1:06
